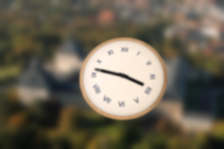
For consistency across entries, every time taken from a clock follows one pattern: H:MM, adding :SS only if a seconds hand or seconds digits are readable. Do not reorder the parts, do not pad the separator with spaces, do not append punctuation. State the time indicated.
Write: 3:47
